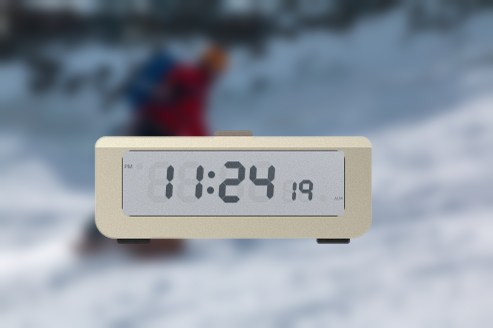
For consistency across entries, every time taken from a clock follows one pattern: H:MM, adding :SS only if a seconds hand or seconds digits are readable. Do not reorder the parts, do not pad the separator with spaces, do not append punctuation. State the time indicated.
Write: 11:24:19
